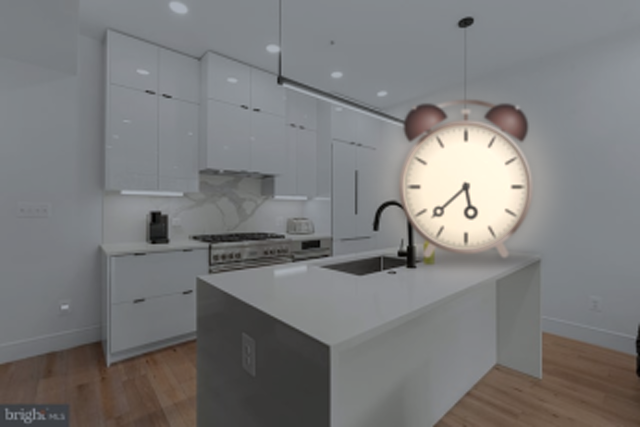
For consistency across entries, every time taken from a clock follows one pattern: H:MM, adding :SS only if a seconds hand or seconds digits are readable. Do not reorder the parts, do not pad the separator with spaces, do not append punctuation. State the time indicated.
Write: 5:38
